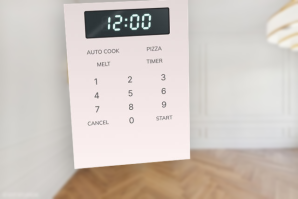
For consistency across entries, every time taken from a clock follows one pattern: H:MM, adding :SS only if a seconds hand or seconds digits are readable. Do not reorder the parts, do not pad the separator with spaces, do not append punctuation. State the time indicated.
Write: 12:00
